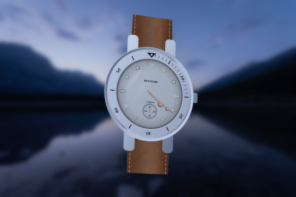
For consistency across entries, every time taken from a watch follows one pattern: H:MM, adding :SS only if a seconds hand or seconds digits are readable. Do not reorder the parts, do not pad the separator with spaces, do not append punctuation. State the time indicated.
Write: 4:21
